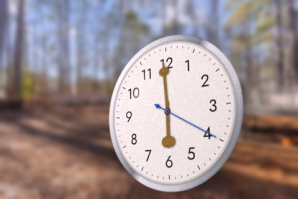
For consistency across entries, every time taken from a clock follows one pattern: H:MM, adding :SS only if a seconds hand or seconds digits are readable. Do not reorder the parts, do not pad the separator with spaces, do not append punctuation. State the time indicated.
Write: 5:59:20
